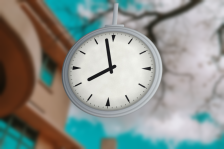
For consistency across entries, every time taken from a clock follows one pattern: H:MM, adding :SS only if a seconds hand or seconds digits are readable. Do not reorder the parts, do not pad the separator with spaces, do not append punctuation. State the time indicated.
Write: 7:58
